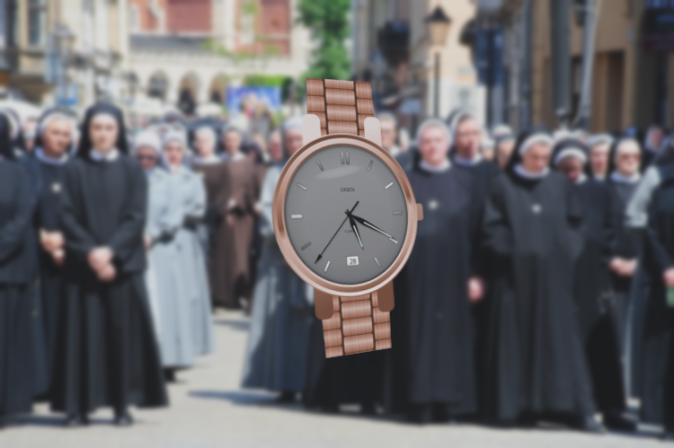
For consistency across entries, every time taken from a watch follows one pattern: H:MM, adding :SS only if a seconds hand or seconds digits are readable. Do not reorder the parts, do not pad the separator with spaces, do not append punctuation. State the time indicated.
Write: 5:19:37
